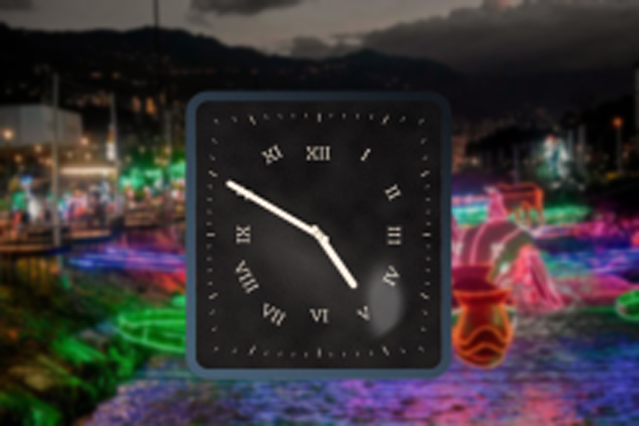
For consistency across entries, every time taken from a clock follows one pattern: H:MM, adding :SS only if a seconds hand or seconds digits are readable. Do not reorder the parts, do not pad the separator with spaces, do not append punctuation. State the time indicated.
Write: 4:50
